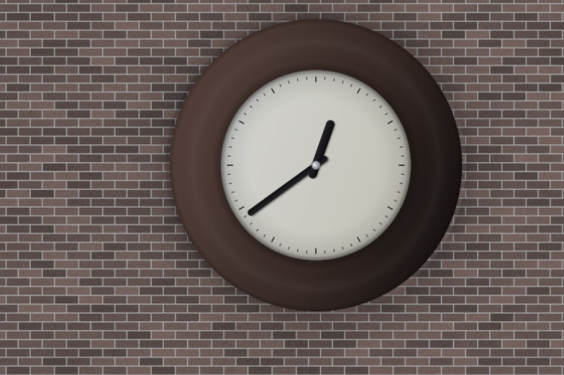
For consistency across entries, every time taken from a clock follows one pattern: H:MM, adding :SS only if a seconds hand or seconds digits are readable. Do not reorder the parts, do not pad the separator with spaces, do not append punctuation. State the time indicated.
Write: 12:39
